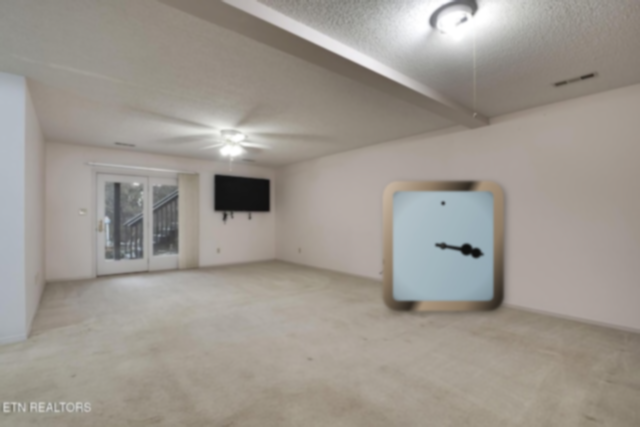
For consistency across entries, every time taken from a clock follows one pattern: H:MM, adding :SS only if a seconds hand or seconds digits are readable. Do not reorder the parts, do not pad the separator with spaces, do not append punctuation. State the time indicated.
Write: 3:17
